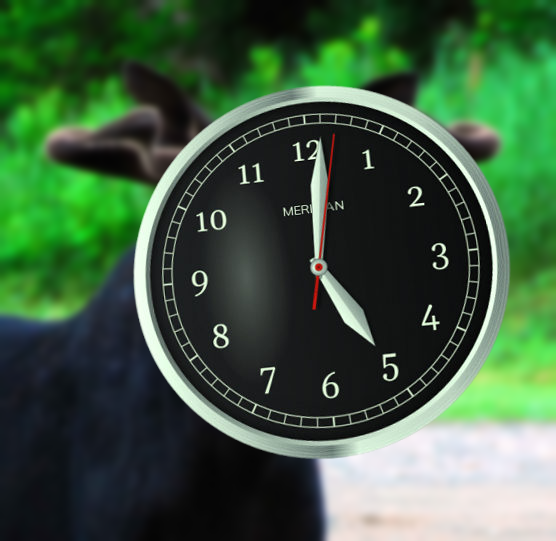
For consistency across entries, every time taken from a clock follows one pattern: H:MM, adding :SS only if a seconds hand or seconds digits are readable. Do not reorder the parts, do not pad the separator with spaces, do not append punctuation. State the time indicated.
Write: 5:01:02
